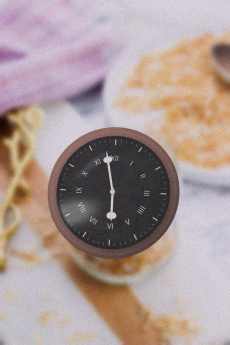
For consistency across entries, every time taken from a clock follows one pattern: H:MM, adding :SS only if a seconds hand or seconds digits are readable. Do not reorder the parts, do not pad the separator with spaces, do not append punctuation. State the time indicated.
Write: 5:58
